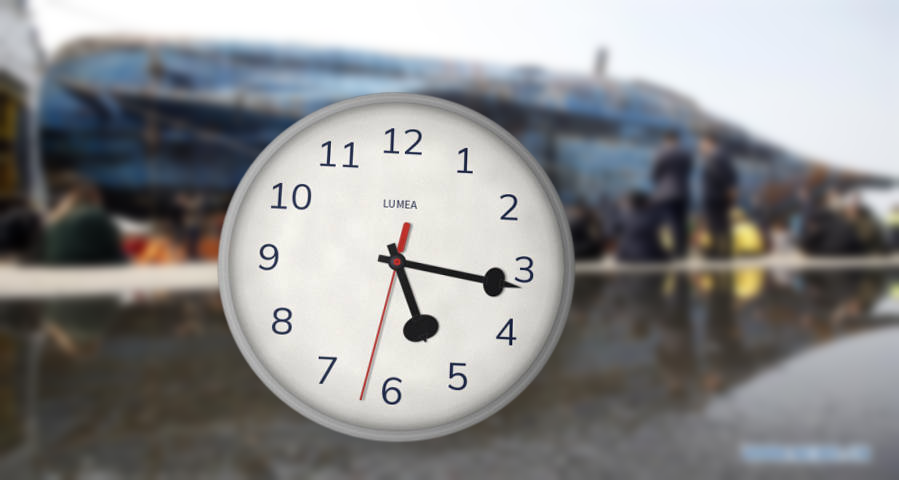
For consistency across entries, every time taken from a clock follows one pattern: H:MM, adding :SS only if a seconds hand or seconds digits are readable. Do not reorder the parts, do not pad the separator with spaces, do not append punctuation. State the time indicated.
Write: 5:16:32
